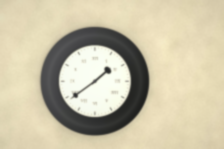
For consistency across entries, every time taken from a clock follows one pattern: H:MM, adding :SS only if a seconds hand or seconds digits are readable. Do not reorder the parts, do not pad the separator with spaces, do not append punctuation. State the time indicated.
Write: 1:39
